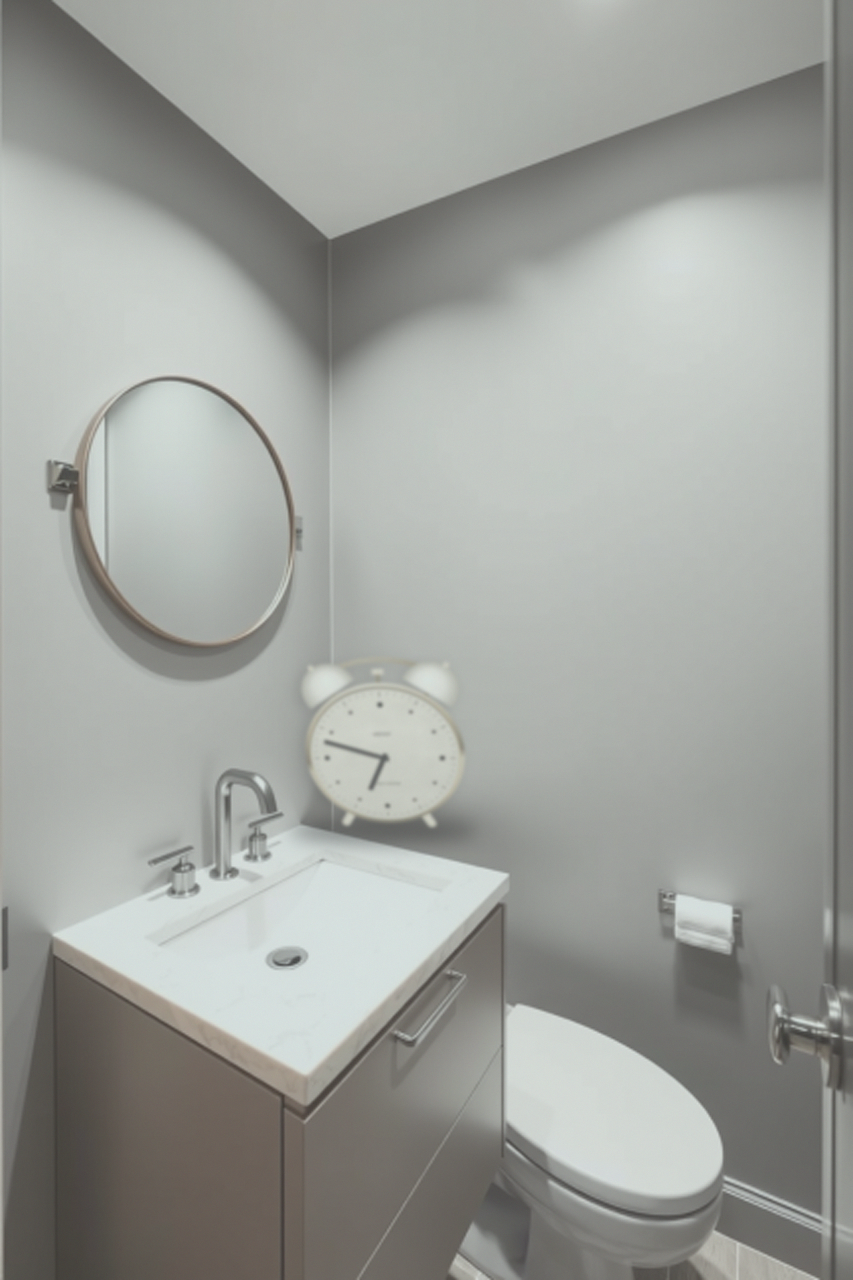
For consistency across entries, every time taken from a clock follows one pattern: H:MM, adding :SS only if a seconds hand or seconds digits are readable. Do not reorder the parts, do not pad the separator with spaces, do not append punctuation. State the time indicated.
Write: 6:48
